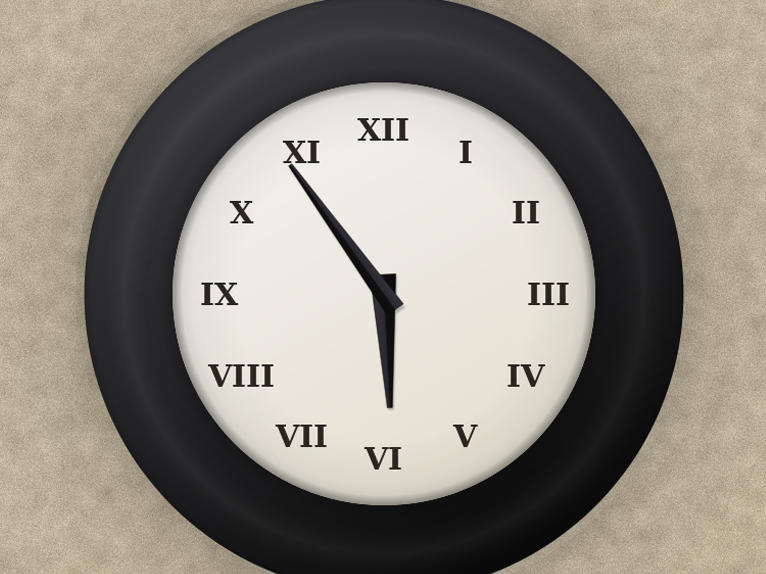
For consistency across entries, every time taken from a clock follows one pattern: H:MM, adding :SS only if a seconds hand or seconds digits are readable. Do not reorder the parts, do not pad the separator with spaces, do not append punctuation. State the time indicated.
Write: 5:54
